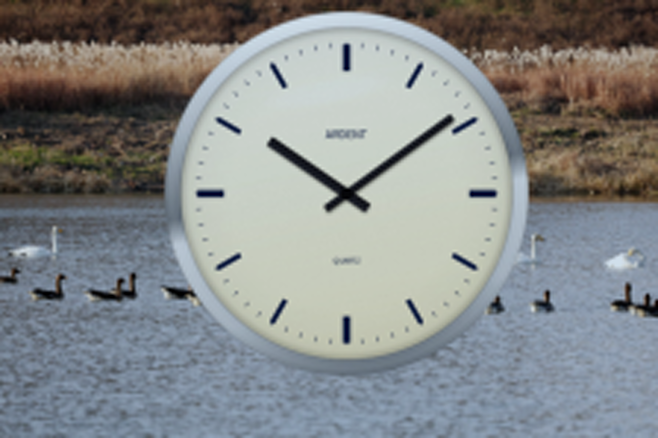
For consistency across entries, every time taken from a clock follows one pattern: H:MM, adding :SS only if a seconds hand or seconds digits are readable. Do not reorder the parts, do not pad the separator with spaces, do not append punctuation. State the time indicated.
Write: 10:09
